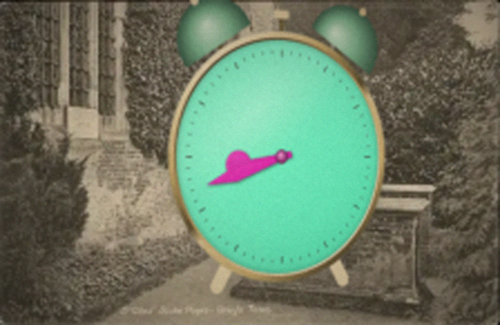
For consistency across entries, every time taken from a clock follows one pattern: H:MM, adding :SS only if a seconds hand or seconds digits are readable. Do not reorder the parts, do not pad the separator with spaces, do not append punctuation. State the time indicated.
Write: 8:42
